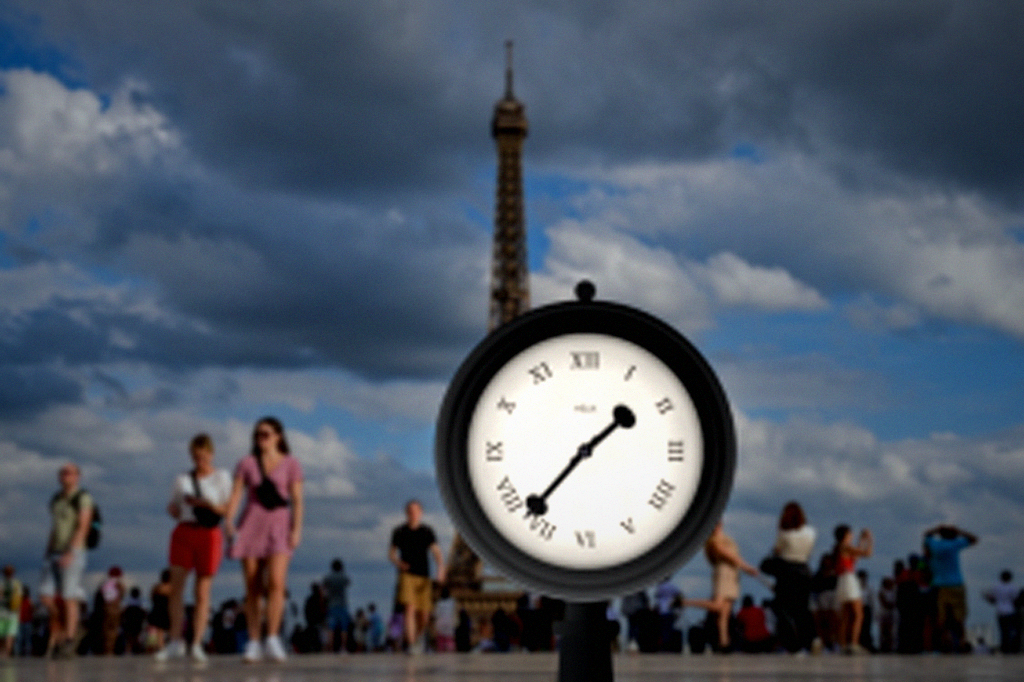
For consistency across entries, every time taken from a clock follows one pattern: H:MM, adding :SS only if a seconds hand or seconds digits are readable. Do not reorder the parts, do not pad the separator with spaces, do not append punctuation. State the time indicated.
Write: 1:37
